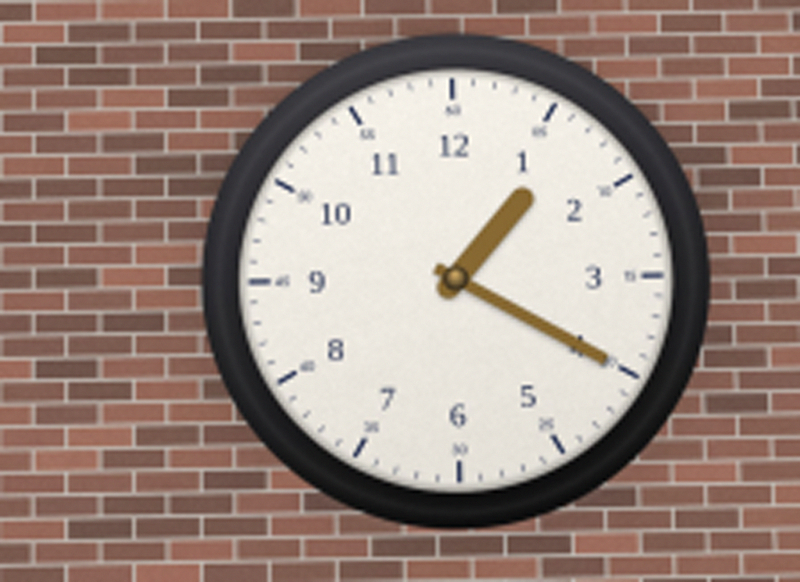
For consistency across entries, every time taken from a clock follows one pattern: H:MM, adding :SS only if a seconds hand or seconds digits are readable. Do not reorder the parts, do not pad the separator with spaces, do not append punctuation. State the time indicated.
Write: 1:20
